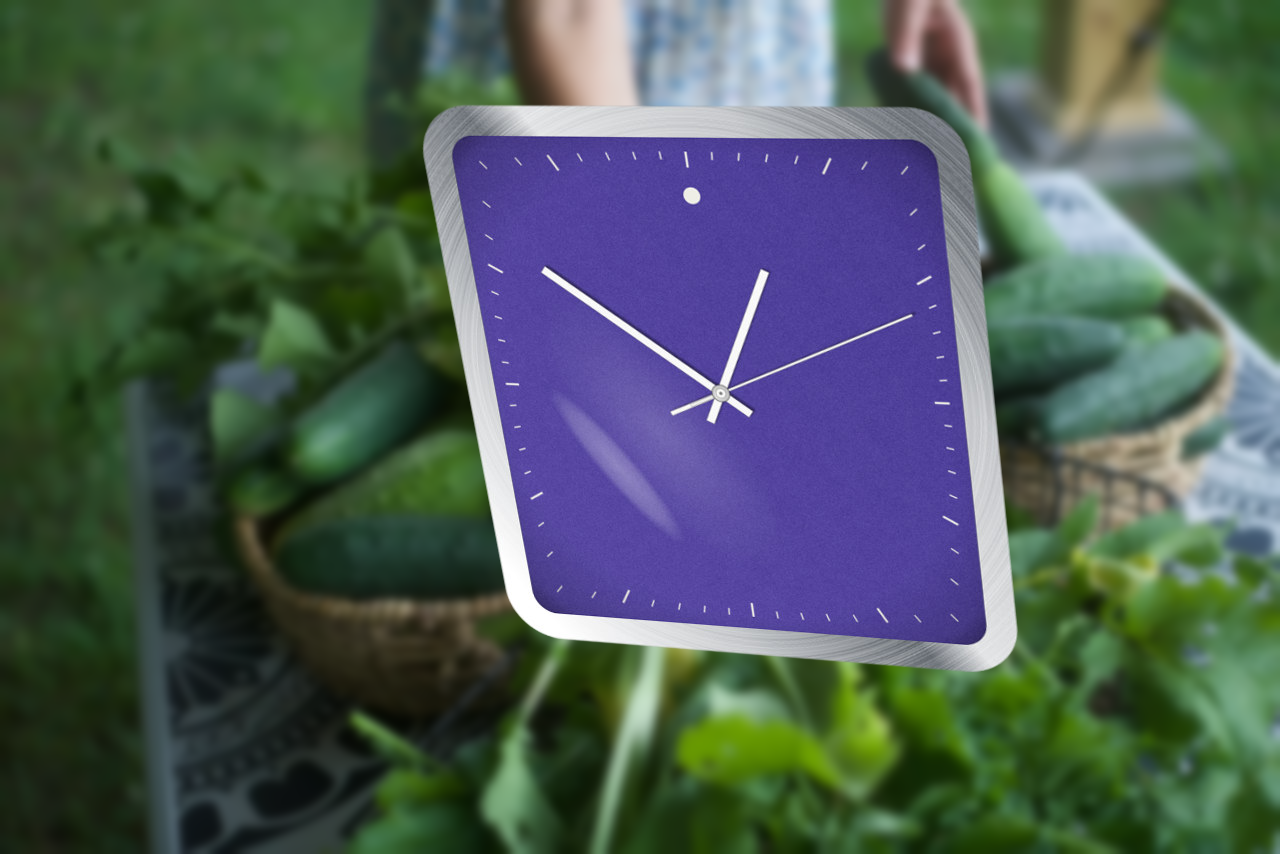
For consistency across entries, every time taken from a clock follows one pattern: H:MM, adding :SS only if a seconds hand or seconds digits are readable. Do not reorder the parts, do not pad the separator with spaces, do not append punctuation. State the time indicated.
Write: 12:51:11
